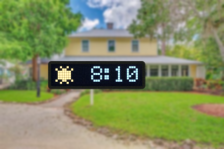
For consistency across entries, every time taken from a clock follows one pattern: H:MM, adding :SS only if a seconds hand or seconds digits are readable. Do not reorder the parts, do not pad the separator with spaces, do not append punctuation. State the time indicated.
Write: 8:10
